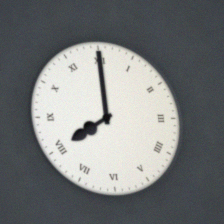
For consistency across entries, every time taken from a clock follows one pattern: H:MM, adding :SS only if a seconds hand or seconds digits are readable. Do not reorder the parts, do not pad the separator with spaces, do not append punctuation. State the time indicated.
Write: 8:00
